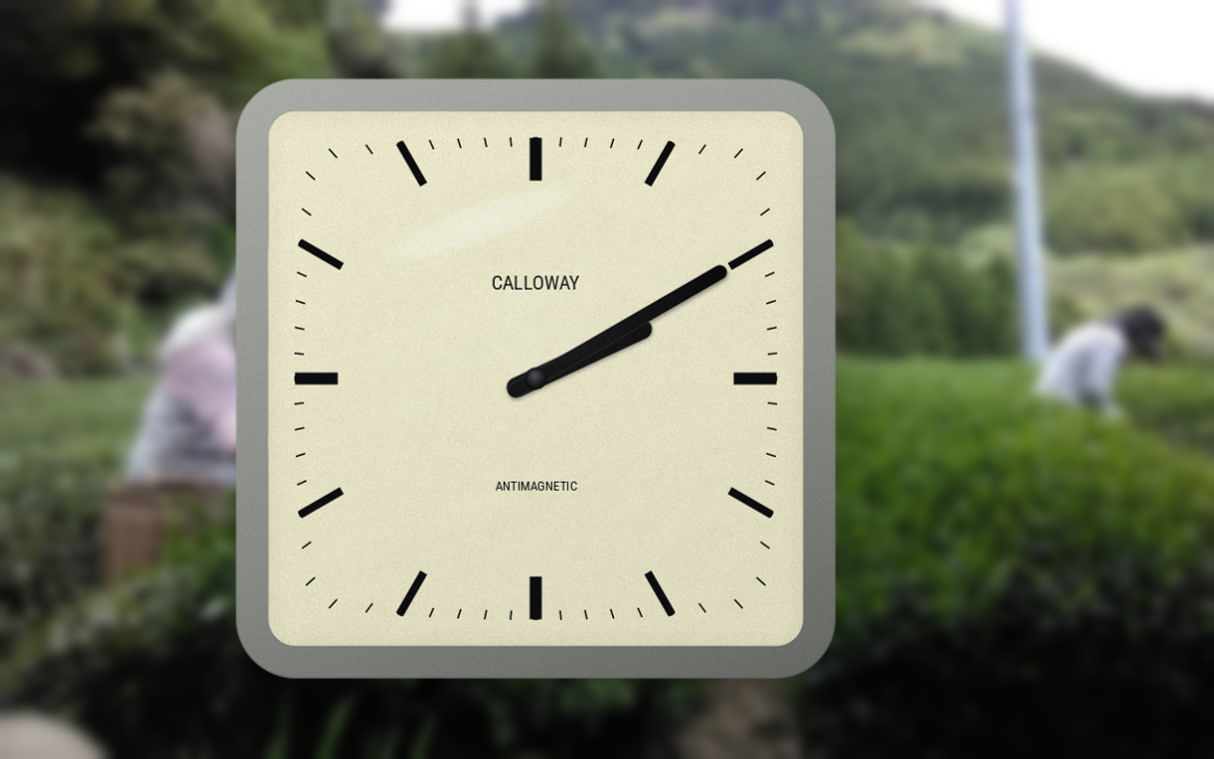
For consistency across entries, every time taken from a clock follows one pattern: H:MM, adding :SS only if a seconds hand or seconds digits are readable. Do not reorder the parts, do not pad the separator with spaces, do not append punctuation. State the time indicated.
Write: 2:10
